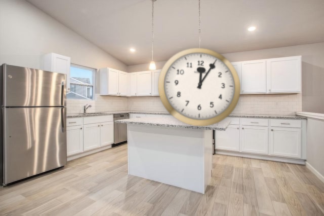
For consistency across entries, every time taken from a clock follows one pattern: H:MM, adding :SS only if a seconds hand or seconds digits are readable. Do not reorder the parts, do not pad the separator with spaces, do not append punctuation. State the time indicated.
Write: 12:05
